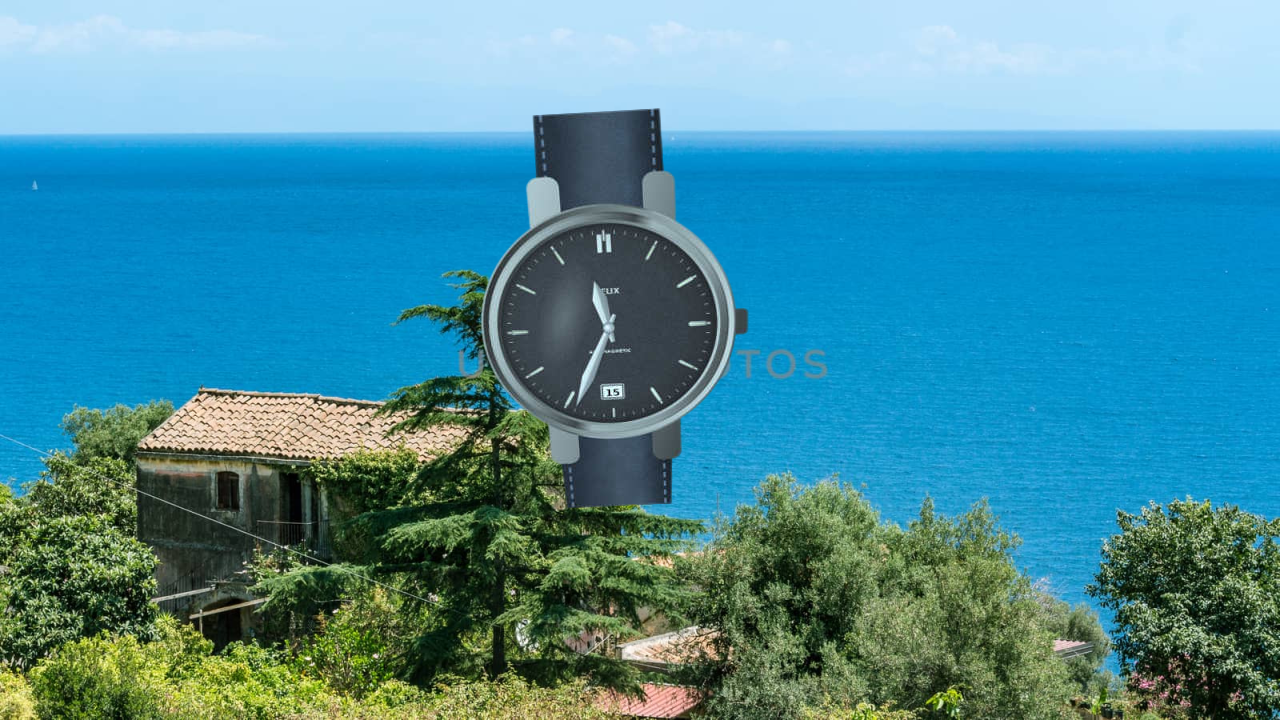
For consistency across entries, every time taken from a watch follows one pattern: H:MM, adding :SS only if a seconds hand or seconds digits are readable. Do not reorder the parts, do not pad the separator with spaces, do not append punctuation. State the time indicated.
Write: 11:34
